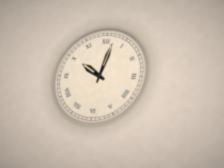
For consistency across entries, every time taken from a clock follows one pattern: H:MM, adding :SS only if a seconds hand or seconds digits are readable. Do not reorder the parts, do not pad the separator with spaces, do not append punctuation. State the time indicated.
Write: 10:02
